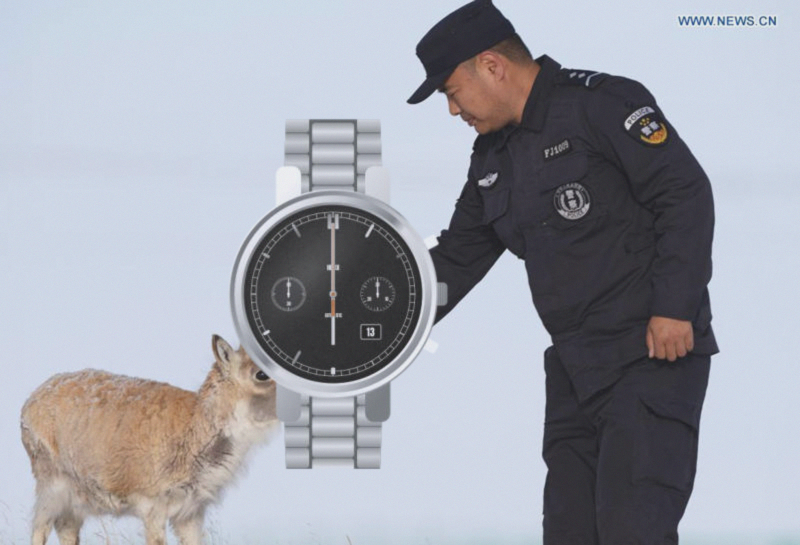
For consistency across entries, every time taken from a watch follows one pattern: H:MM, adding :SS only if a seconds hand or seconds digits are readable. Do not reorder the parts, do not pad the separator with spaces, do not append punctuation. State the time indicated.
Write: 6:00
